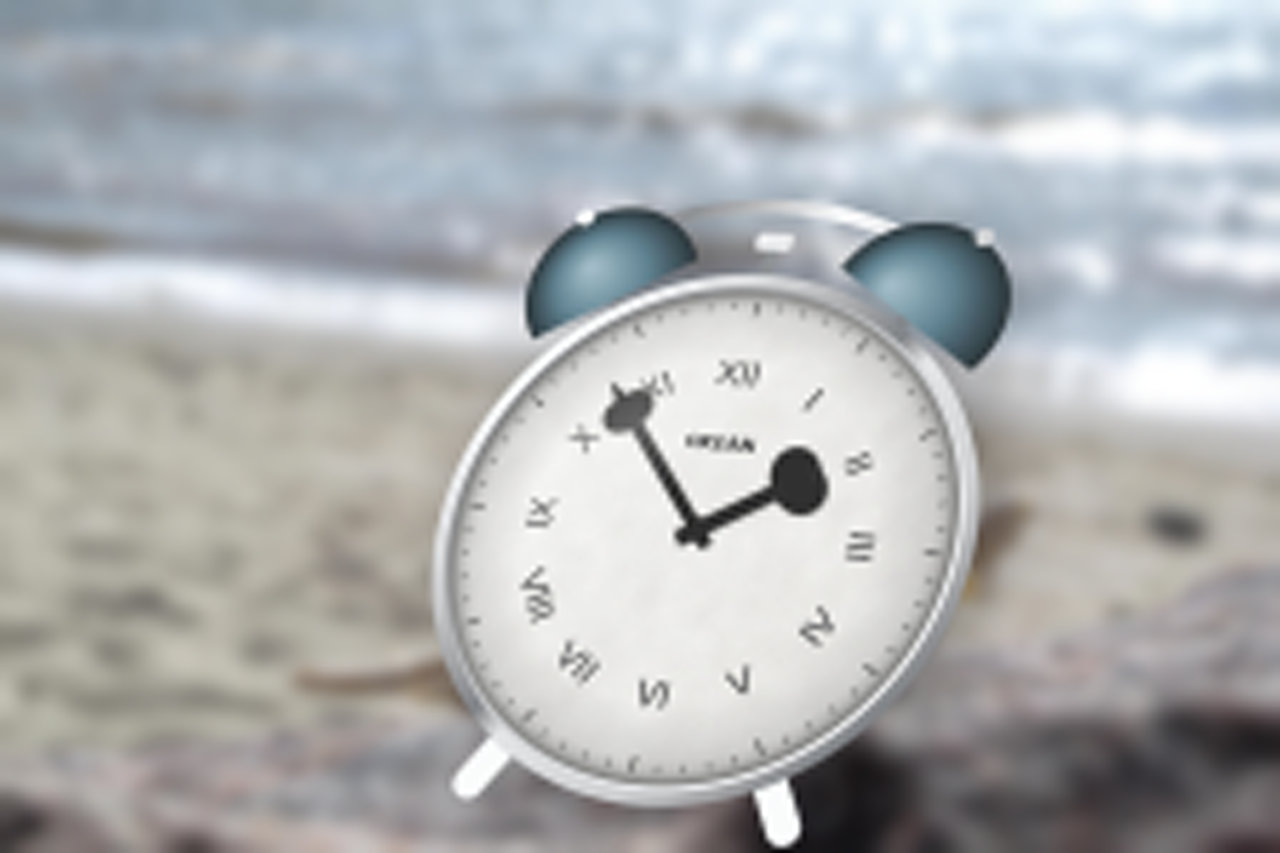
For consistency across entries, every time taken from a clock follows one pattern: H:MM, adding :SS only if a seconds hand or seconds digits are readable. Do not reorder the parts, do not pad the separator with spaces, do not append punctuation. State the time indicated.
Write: 1:53
